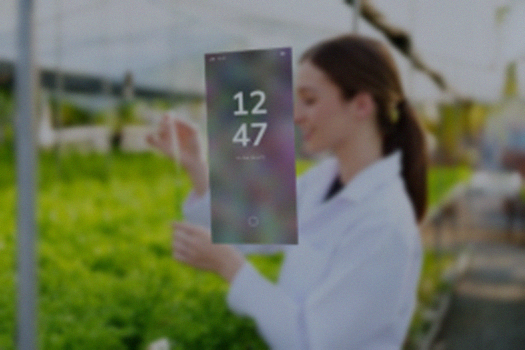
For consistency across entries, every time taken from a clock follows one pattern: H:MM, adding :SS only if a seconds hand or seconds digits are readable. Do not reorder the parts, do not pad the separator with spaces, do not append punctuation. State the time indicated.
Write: 12:47
